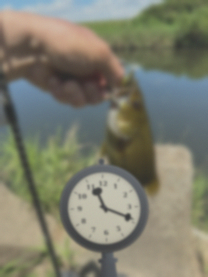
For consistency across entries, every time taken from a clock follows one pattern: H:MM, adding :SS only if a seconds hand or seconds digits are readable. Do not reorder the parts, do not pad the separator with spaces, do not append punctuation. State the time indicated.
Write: 11:19
